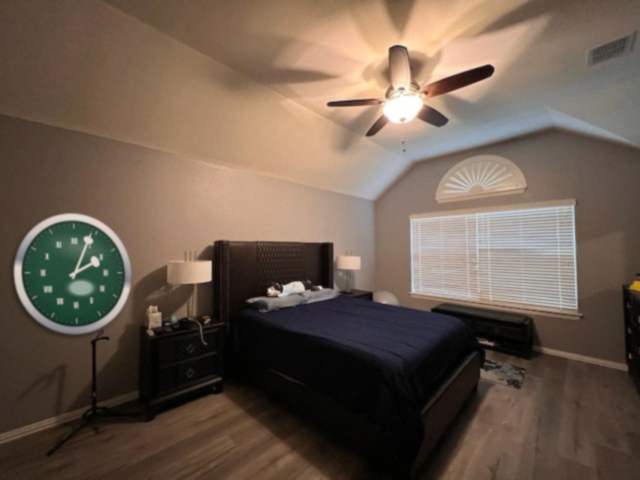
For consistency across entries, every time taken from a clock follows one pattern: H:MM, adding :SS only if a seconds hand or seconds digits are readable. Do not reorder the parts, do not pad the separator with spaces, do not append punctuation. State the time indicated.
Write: 2:04
